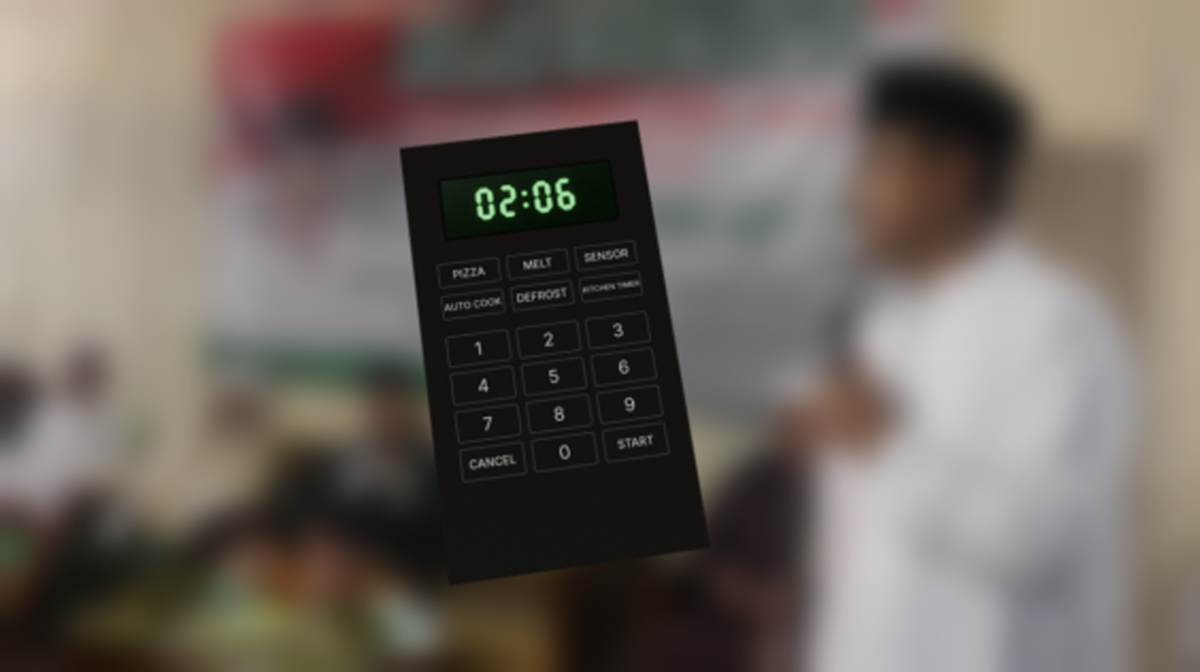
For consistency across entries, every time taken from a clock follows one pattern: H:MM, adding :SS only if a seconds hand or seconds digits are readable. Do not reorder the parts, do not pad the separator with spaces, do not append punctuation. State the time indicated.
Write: 2:06
